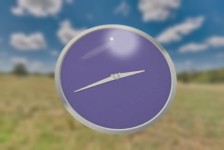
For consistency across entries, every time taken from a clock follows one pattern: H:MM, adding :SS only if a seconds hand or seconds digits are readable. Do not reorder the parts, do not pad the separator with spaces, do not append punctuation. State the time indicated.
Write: 2:42
